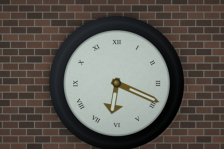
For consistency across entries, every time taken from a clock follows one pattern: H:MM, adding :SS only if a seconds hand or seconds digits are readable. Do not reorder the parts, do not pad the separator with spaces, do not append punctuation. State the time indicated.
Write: 6:19
